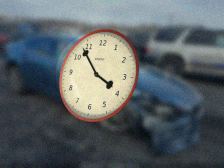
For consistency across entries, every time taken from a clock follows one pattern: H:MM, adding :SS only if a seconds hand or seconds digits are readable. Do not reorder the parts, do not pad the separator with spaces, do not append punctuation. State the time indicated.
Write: 3:53
